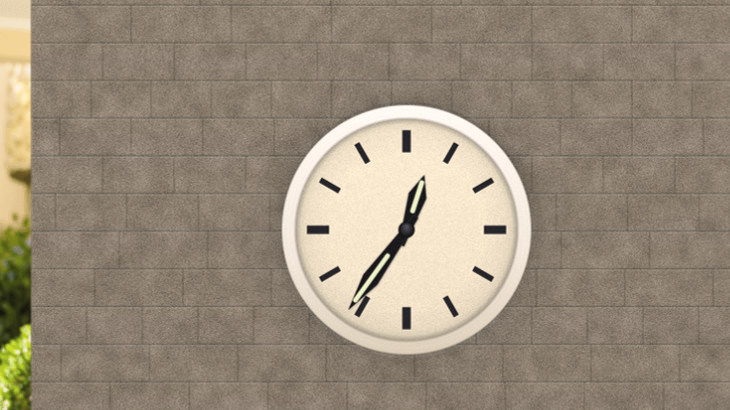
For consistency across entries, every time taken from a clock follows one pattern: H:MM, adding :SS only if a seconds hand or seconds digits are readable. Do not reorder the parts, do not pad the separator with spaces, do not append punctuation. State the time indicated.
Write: 12:36
